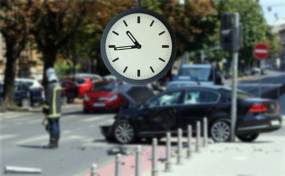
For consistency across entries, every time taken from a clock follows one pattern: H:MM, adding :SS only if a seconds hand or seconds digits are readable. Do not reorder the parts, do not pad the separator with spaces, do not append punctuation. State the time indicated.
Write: 10:44
